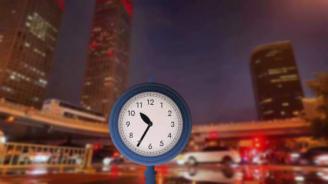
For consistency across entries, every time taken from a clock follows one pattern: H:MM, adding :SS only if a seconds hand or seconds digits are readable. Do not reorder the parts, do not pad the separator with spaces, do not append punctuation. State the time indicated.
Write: 10:35
